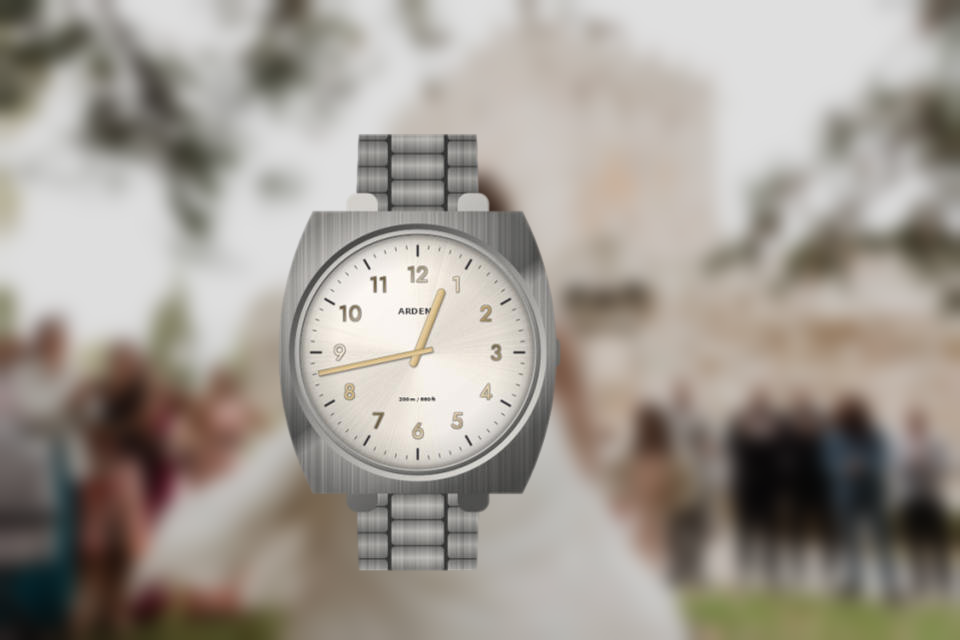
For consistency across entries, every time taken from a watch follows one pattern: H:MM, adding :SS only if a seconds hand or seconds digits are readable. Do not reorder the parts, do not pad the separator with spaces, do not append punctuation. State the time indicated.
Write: 12:43
